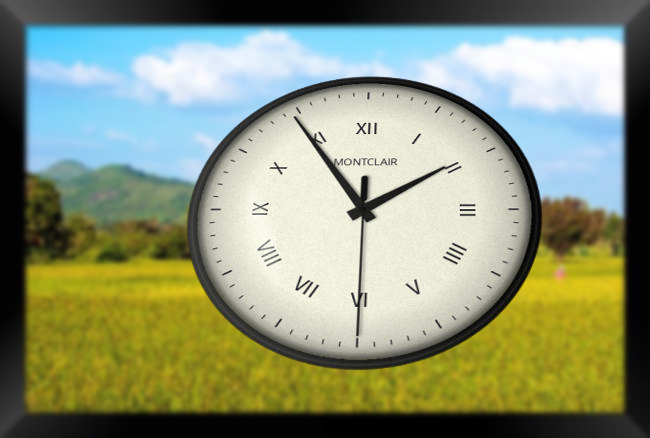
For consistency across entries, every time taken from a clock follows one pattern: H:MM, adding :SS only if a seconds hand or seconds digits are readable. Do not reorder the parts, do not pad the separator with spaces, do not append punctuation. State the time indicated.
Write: 1:54:30
